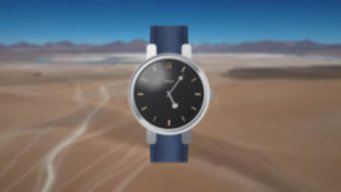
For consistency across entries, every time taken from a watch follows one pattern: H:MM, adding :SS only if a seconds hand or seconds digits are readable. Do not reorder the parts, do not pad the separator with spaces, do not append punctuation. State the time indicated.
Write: 5:06
